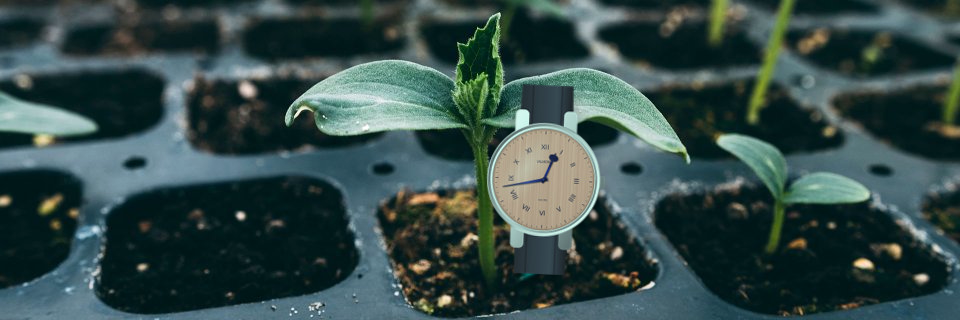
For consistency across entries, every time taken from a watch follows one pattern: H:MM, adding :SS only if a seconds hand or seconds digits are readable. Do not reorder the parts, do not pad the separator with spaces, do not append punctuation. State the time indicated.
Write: 12:43
